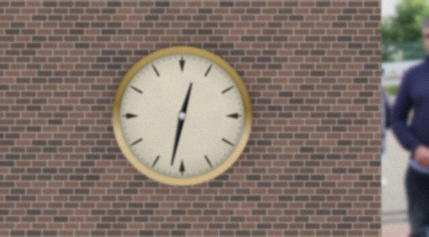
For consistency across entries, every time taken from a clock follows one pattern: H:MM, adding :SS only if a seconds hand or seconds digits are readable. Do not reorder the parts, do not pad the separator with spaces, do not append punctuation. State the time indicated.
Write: 12:32
